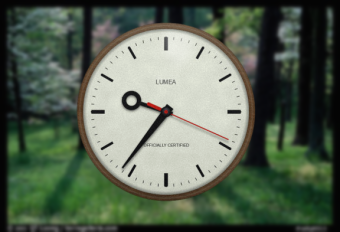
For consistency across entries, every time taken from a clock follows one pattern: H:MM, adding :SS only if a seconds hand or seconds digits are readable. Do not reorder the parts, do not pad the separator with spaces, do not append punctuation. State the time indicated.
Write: 9:36:19
